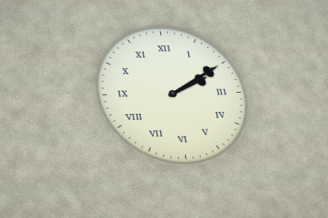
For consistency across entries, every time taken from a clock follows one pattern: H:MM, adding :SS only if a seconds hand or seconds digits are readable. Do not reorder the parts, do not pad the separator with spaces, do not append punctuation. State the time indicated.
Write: 2:10
